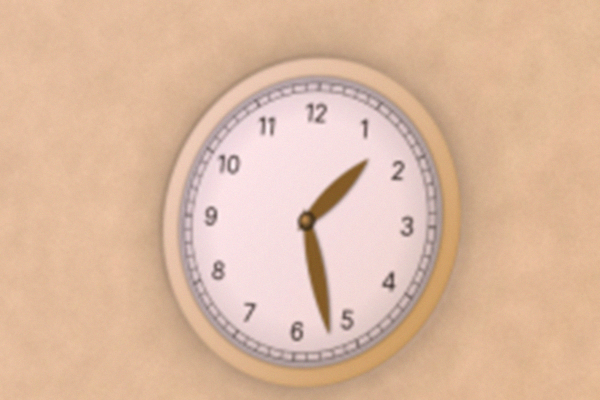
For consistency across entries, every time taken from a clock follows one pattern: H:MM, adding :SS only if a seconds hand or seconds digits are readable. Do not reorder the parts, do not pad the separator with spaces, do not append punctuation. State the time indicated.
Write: 1:27
